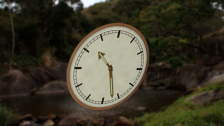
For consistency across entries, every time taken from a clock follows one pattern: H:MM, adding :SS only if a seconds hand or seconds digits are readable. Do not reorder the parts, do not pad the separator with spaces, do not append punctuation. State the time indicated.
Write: 10:27
